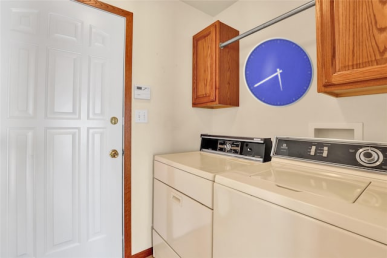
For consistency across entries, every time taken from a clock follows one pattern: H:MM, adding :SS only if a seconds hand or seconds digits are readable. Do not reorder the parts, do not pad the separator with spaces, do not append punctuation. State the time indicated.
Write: 5:40
